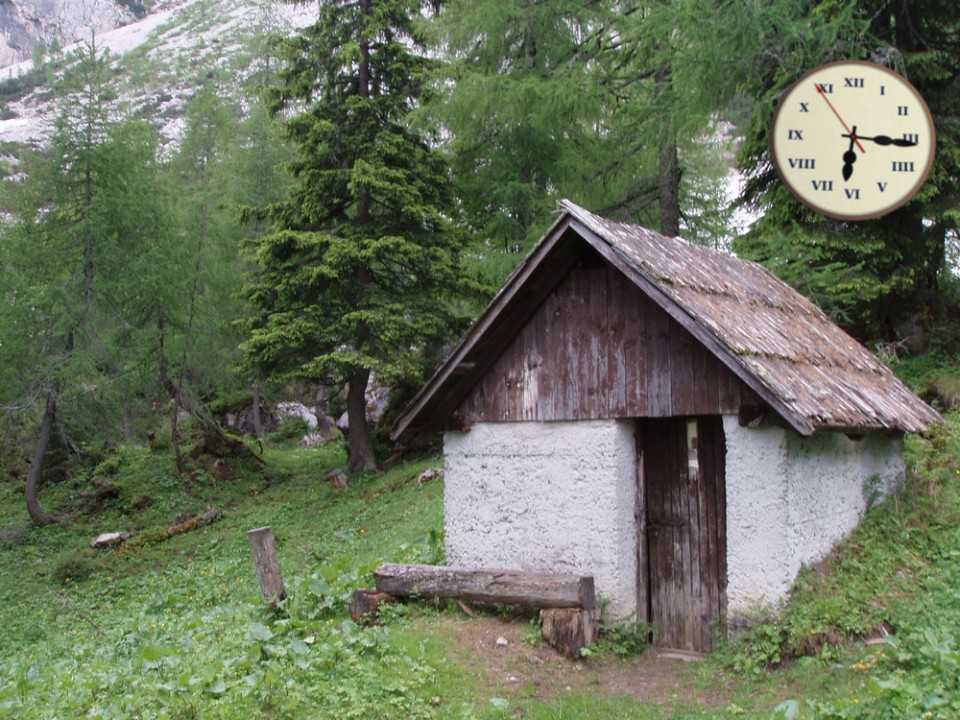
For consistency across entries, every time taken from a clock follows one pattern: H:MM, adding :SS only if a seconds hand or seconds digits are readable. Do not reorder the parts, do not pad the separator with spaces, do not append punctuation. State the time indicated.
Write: 6:15:54
